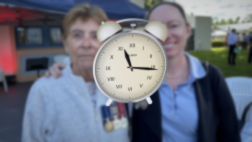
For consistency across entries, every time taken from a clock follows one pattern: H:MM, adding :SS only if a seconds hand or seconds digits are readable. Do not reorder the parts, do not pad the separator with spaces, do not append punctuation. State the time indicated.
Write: 11:16
